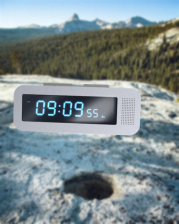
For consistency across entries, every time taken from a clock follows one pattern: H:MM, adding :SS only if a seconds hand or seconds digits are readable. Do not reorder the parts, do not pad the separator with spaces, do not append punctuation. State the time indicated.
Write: 9:09:55
